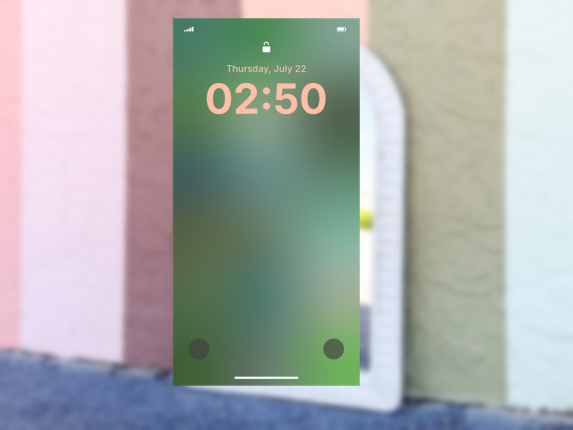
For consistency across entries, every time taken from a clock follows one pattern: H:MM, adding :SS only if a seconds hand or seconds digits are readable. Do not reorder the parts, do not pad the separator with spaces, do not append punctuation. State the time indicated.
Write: 2:50
